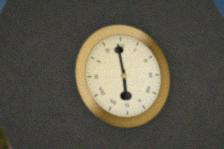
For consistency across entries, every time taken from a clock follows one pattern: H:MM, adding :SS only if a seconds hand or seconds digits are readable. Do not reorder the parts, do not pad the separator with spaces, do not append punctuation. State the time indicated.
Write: 5:59
